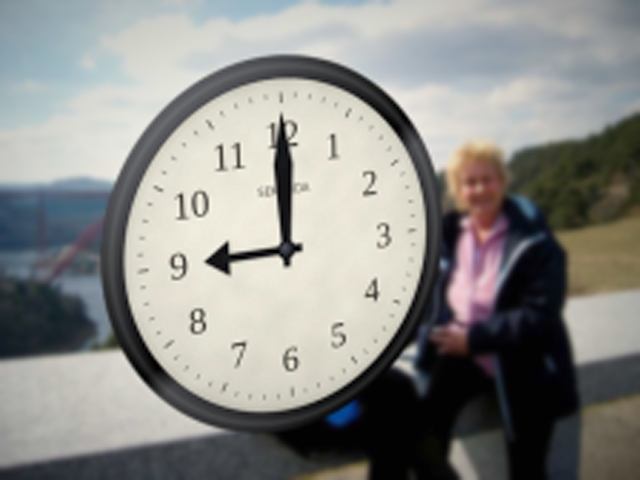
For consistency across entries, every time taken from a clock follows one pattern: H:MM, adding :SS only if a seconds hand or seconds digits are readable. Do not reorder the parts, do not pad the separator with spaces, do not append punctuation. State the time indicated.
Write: 9:00
